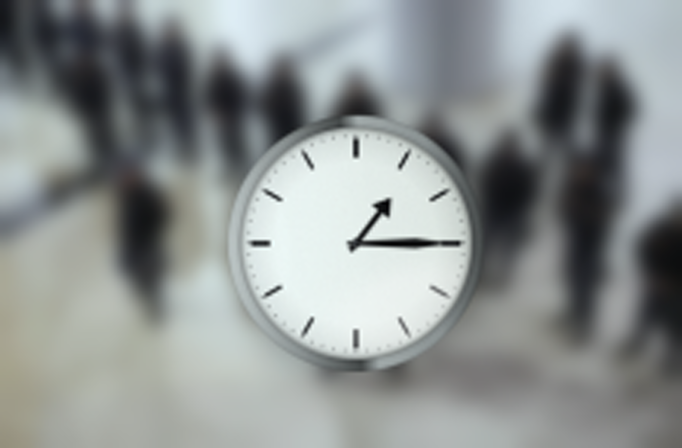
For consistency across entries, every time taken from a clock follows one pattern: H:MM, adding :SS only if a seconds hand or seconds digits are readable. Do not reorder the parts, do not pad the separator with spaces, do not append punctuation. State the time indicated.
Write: 1:15
